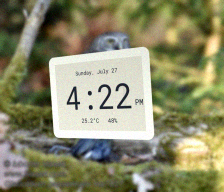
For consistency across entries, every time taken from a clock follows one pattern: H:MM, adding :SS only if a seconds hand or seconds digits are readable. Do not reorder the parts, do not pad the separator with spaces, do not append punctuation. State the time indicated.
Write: 4:22
